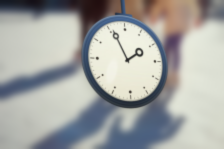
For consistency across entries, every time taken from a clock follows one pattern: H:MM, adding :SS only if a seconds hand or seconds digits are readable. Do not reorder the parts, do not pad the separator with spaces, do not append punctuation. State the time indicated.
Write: 1:56
